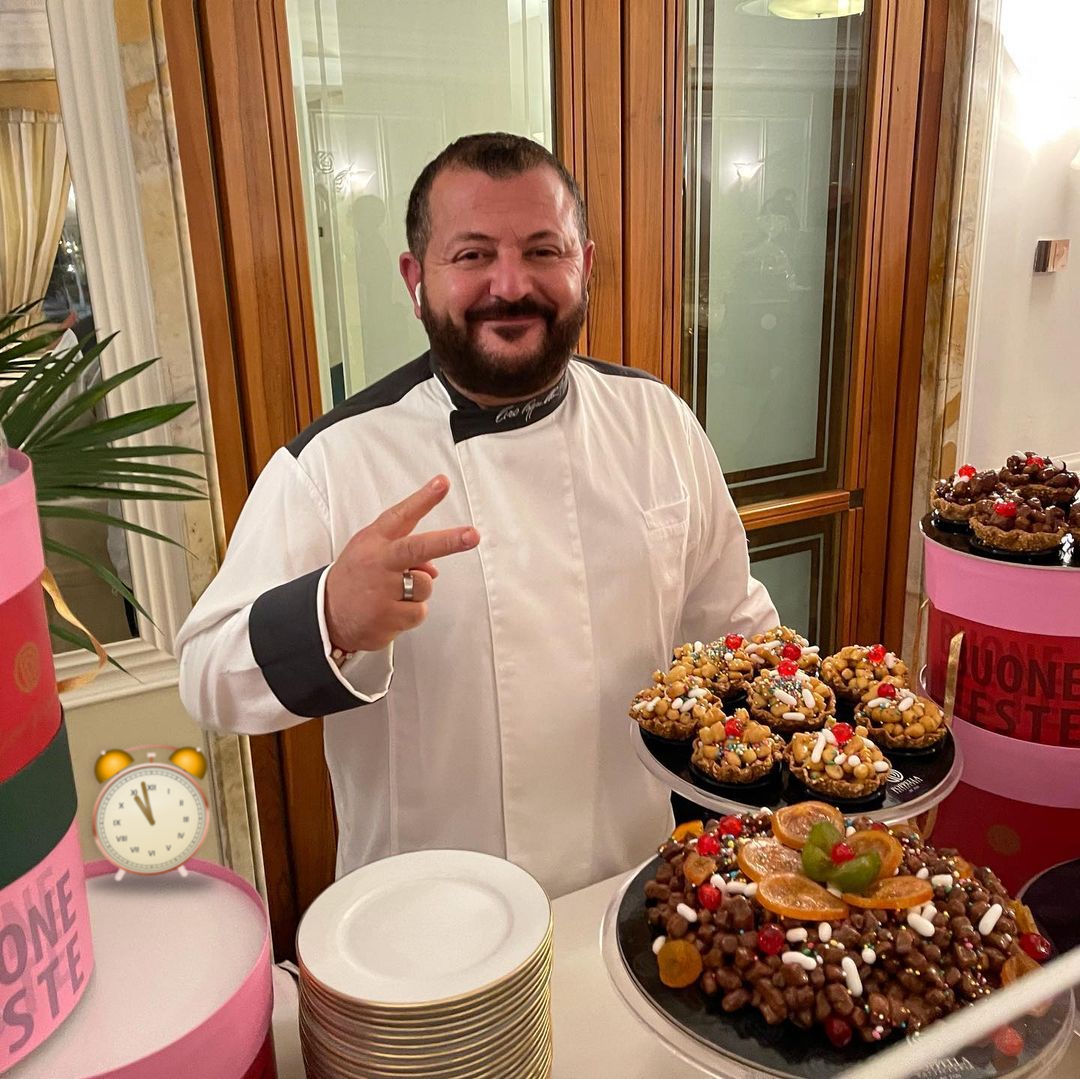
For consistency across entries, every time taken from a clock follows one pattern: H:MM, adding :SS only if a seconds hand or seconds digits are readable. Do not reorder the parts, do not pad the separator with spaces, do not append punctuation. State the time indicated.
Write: 10:58
